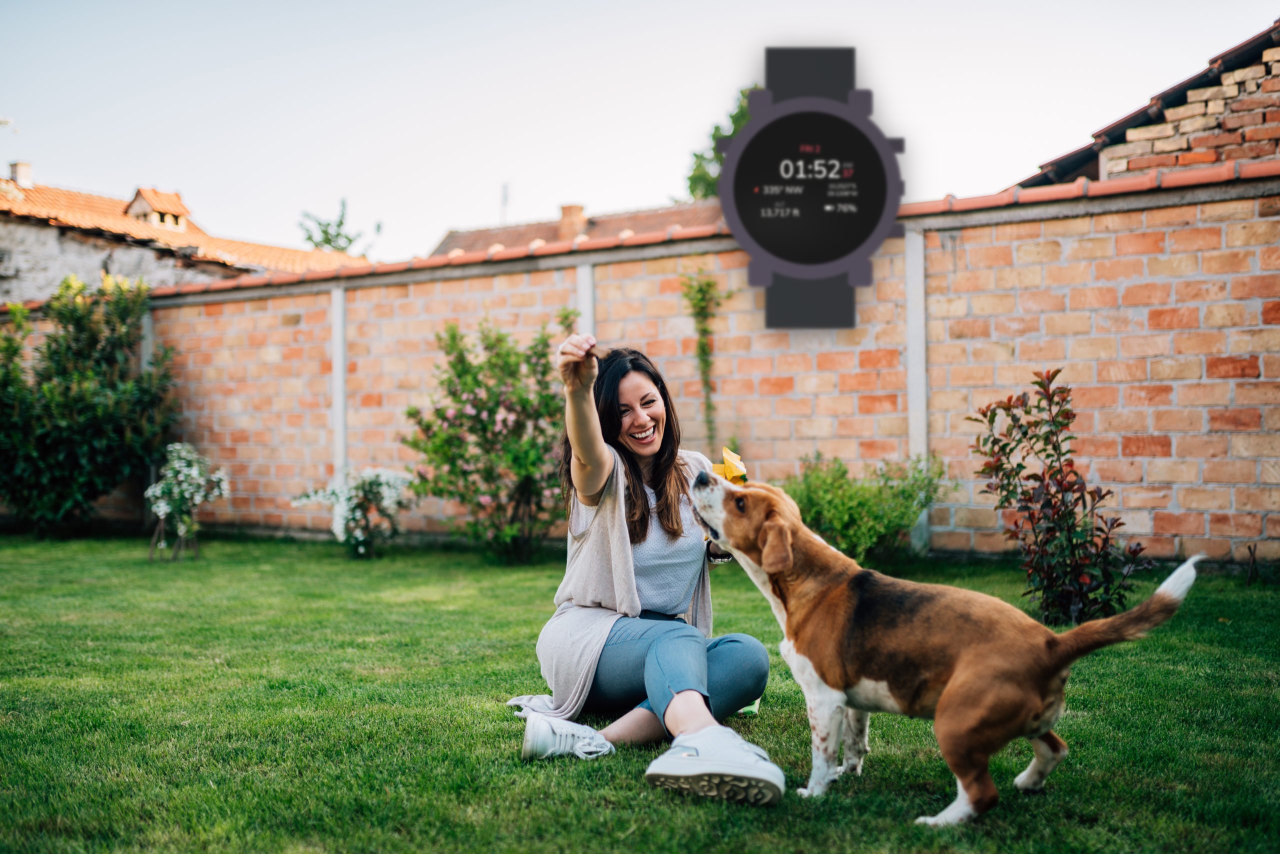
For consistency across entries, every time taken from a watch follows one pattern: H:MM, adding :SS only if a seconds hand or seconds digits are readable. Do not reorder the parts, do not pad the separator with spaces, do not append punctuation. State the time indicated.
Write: 1:52
